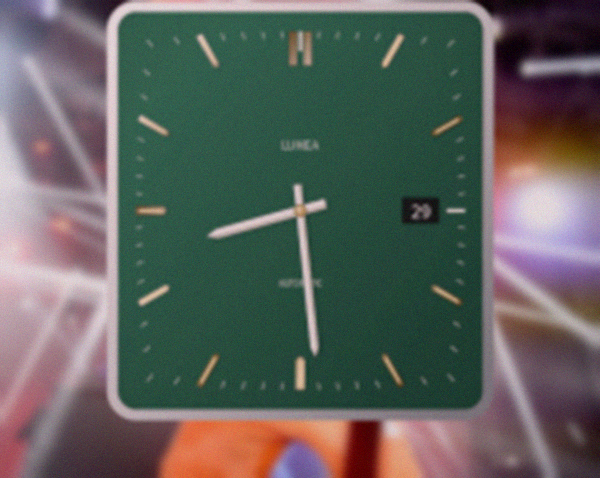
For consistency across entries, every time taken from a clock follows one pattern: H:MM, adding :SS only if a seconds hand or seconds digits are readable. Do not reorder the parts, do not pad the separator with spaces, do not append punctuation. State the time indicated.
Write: 8:29
